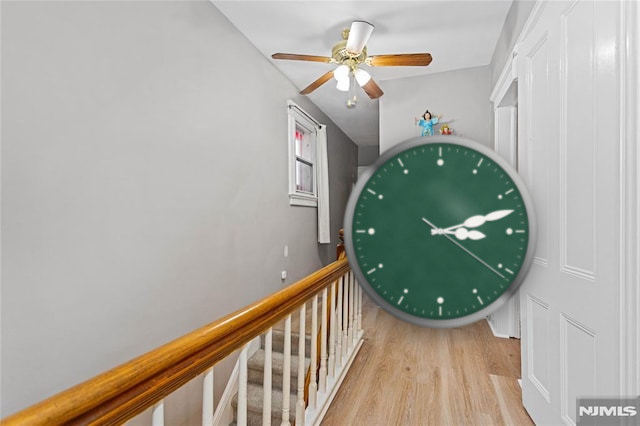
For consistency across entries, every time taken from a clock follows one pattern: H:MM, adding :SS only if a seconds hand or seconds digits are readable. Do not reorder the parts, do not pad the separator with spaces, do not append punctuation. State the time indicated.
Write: 3:12:21
